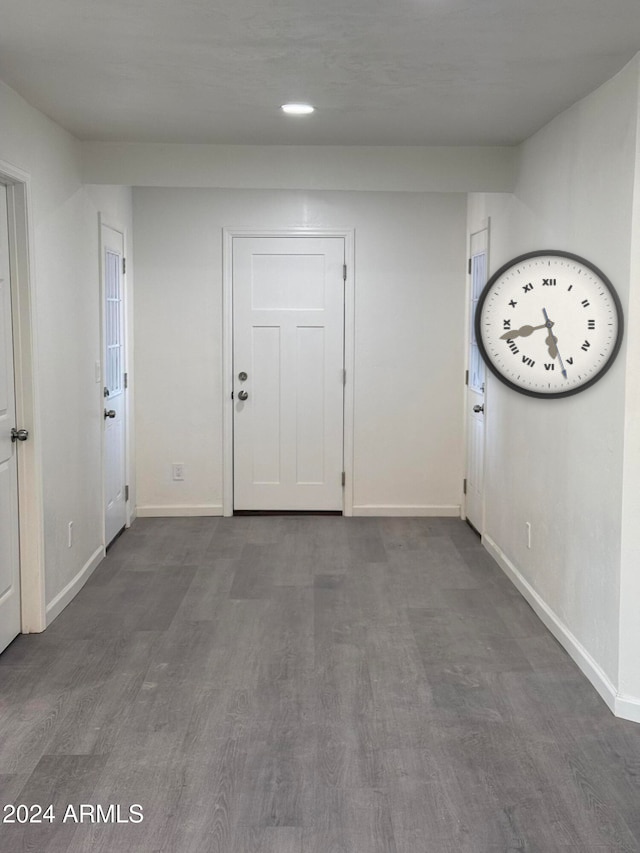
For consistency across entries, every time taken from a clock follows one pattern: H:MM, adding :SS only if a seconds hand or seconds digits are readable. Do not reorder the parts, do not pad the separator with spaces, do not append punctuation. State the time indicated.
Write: 5:42:27
